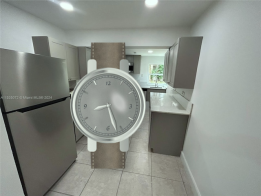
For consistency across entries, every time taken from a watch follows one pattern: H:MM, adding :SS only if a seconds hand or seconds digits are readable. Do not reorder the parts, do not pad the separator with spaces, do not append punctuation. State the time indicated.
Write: 8:27
